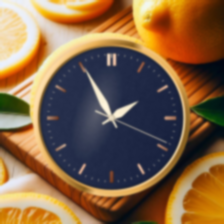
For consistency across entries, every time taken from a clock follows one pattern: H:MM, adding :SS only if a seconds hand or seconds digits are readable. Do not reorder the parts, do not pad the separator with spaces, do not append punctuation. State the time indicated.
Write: 1:55:19
